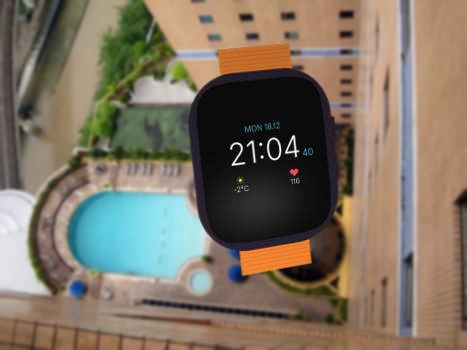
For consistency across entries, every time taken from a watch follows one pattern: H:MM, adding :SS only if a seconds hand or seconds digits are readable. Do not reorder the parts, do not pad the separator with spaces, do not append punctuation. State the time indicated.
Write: 21:04:40
